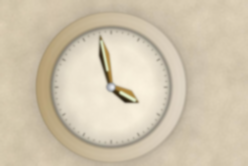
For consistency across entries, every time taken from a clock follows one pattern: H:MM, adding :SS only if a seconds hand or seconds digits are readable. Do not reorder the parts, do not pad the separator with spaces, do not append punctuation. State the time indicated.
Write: 3:58
